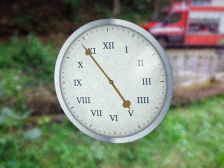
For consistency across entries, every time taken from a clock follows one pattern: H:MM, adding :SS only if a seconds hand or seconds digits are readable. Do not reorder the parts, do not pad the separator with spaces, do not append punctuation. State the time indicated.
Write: 4:54
